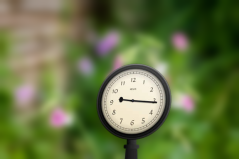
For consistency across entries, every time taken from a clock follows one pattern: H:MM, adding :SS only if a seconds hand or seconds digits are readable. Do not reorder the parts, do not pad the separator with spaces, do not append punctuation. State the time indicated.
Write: 9:16
